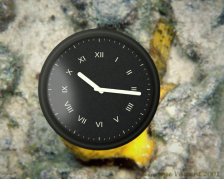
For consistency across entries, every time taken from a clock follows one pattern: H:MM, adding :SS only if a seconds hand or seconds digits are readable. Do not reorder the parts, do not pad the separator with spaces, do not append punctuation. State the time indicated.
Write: 10:16
